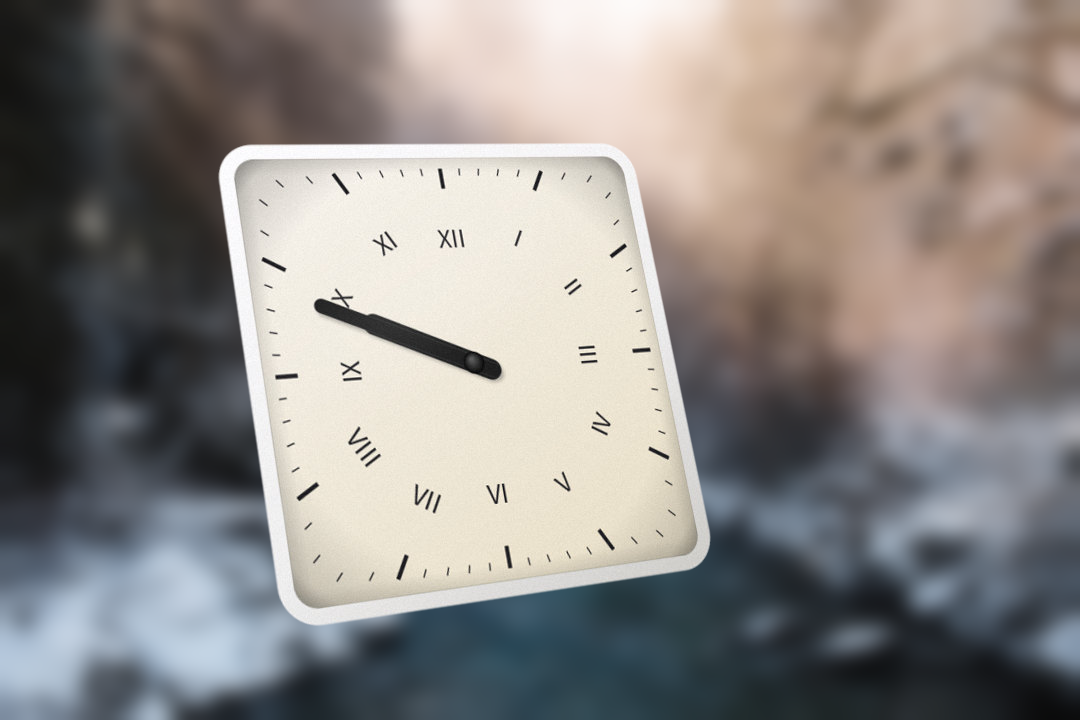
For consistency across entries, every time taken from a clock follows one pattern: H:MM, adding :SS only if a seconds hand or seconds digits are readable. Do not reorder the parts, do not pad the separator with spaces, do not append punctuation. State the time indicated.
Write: 9:49
